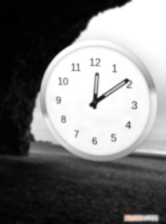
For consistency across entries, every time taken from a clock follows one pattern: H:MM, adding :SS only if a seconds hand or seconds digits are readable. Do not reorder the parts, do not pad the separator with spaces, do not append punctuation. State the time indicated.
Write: 12:09
